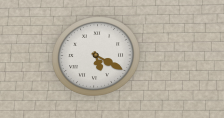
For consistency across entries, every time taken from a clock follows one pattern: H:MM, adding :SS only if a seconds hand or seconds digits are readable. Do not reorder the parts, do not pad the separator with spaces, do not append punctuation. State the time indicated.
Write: 5:20
